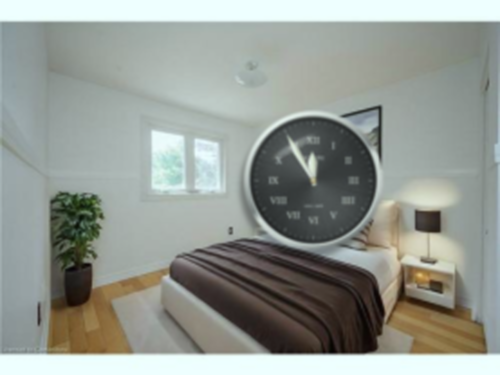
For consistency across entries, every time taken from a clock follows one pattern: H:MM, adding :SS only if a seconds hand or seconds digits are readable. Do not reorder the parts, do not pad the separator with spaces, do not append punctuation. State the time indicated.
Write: 11:55
